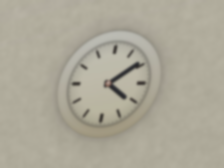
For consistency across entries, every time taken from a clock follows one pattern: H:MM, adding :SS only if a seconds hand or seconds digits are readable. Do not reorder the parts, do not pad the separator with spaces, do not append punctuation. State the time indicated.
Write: 4:09
